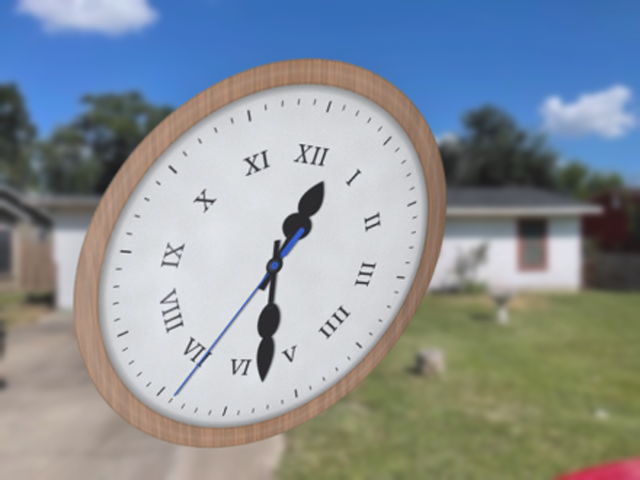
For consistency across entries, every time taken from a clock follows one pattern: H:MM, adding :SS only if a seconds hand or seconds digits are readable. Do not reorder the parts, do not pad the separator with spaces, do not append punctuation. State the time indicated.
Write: 12:27:34
